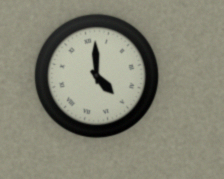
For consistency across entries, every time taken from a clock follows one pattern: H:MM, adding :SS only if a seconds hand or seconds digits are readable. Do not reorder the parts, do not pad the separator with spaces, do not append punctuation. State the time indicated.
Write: 5:02
